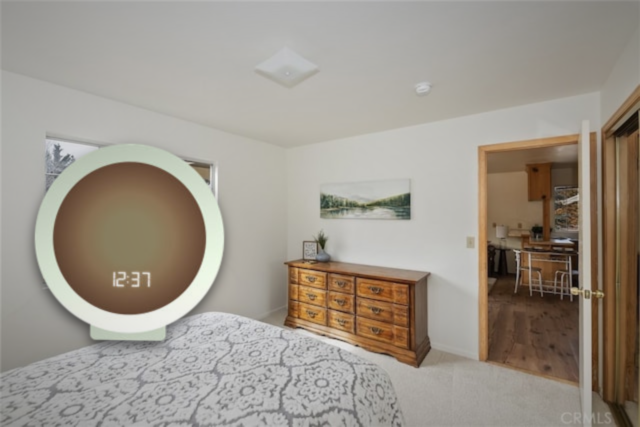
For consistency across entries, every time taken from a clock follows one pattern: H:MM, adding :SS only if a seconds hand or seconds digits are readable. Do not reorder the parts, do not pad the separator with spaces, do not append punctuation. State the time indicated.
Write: 12:37
